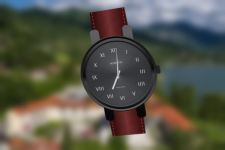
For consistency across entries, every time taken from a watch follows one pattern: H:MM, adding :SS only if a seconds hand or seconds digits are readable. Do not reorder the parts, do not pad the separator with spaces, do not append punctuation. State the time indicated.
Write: 7:01
